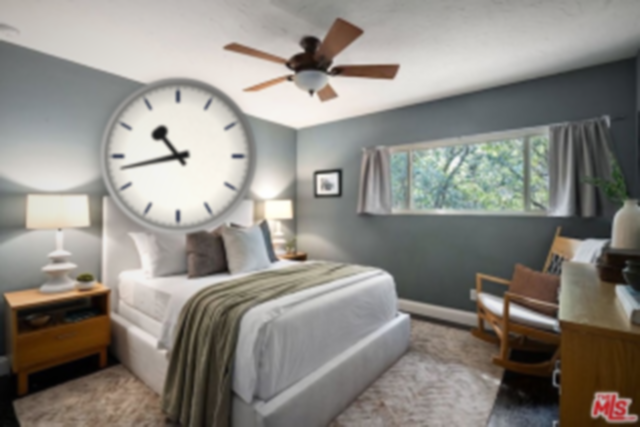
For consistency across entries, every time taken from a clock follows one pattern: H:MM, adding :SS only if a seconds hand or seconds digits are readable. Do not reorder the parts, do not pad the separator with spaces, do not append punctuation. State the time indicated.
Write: 10:43
